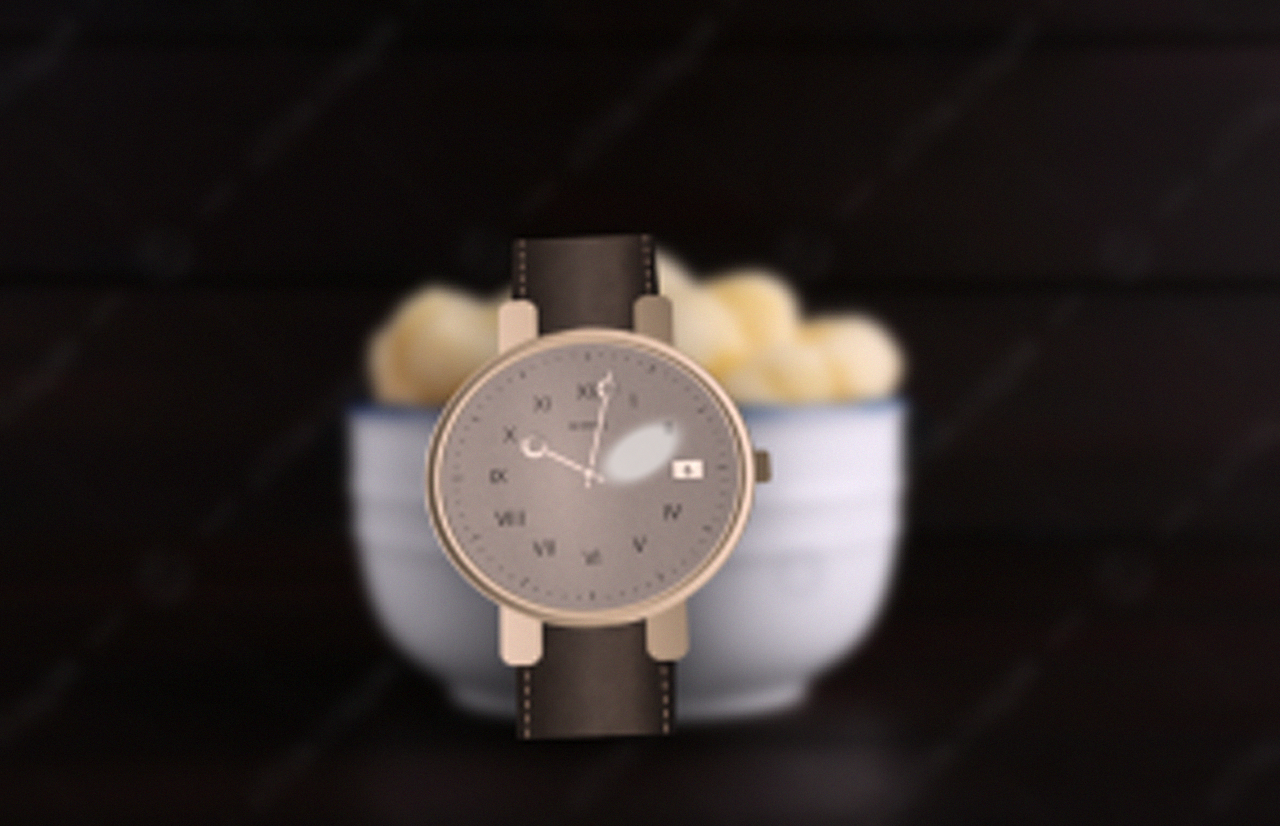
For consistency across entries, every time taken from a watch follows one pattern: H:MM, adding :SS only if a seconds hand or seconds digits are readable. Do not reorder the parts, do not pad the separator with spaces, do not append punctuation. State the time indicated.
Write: 10:02
